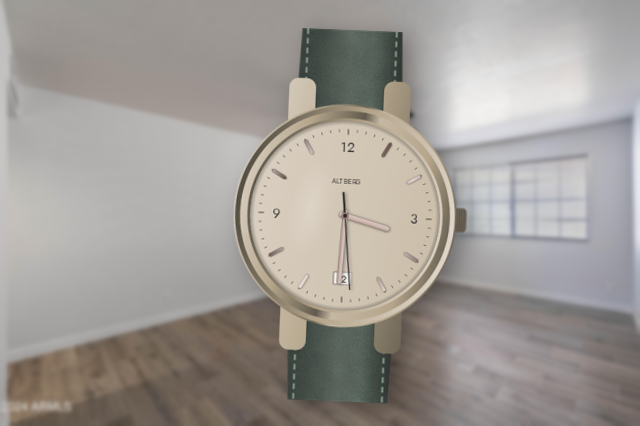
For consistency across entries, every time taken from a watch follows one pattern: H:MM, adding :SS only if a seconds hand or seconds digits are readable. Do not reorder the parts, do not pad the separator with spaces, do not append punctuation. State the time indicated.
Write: 3:30:29
